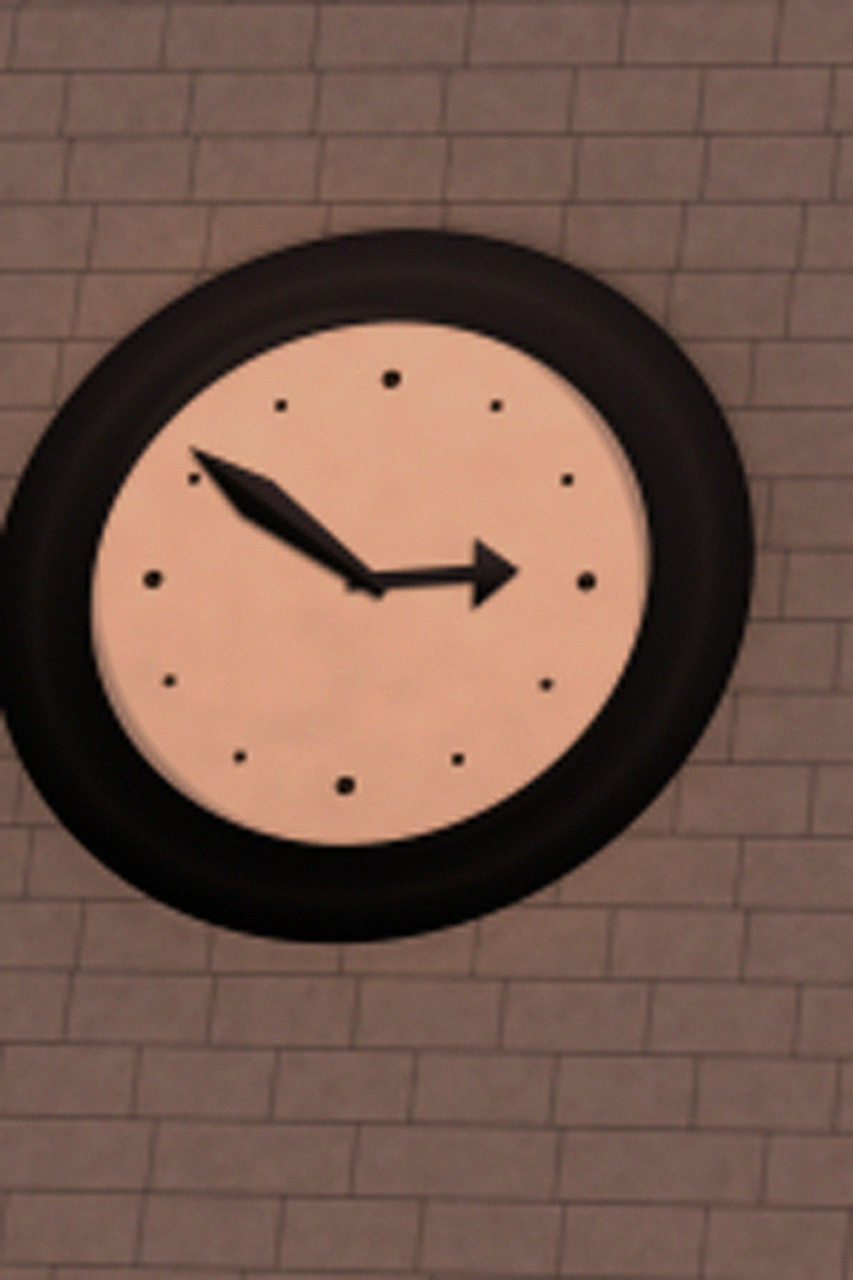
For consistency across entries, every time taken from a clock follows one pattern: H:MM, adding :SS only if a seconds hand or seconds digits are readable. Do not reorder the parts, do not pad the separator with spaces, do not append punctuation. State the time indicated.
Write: 2:51
